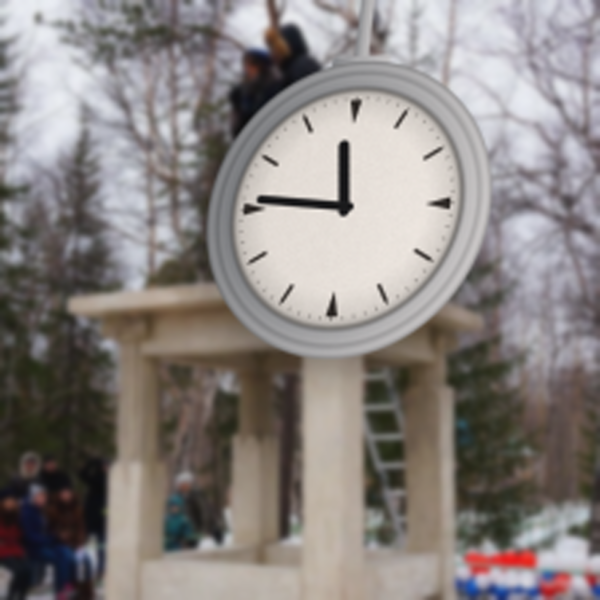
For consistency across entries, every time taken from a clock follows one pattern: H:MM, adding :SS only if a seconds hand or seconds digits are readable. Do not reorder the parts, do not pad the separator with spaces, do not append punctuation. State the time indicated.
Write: 11:46
